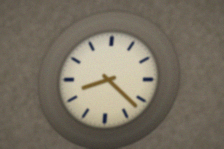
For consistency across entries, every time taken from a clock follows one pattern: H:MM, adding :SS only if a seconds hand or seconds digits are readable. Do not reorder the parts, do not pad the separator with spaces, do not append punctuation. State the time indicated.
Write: 8:22
